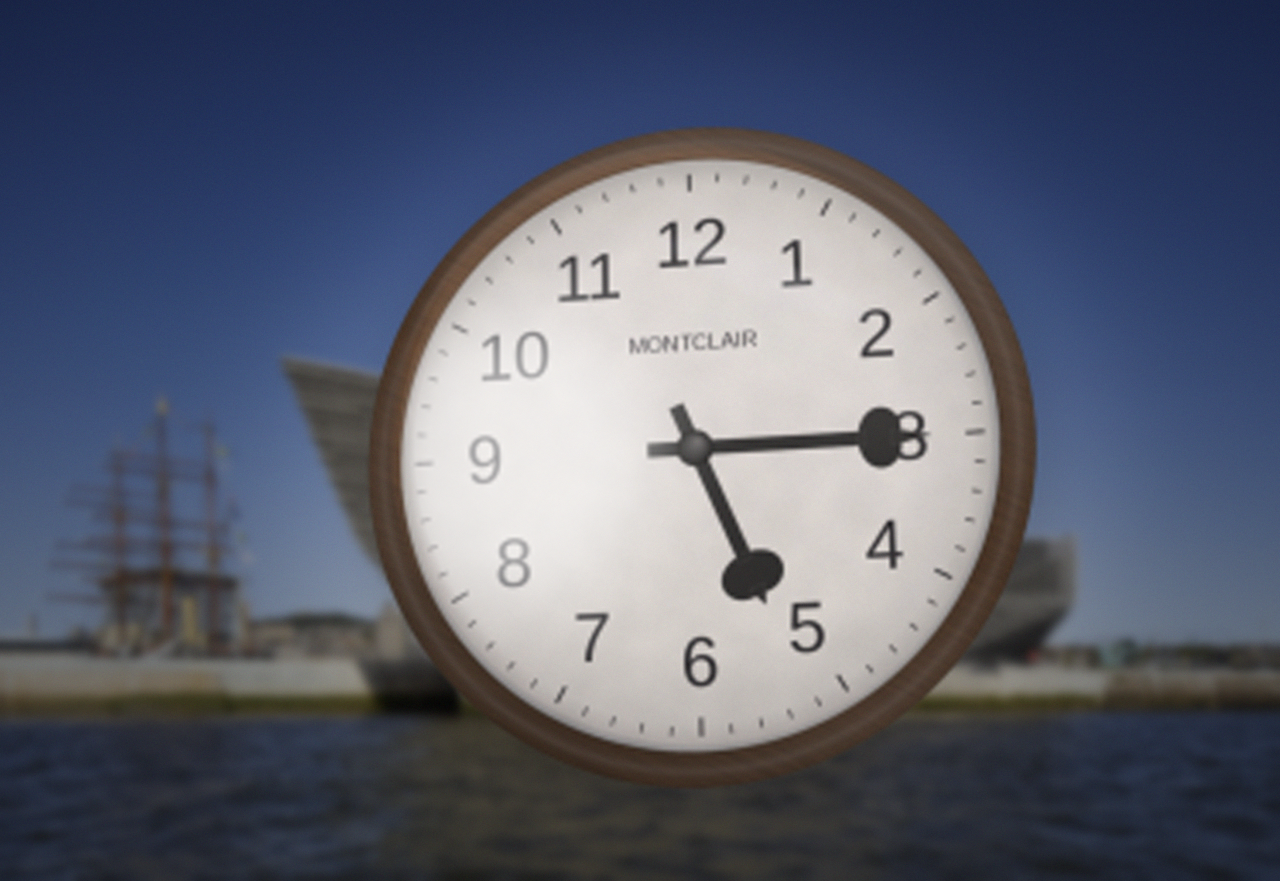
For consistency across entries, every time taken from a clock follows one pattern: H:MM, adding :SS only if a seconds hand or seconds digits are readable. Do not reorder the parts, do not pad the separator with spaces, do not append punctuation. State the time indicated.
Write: 5:15
